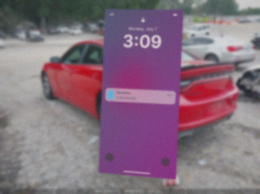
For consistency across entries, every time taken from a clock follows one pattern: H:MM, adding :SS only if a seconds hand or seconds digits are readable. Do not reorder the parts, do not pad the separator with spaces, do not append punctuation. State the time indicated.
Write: 3:09
